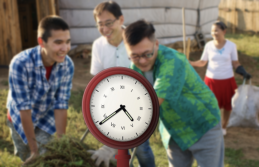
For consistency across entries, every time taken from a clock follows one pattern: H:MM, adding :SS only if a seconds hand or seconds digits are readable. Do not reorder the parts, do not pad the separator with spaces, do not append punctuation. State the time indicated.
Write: 4:39
